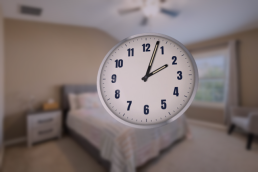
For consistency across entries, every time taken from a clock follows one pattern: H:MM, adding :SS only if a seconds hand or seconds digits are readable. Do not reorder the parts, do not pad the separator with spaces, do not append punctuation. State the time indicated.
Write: 2:03
